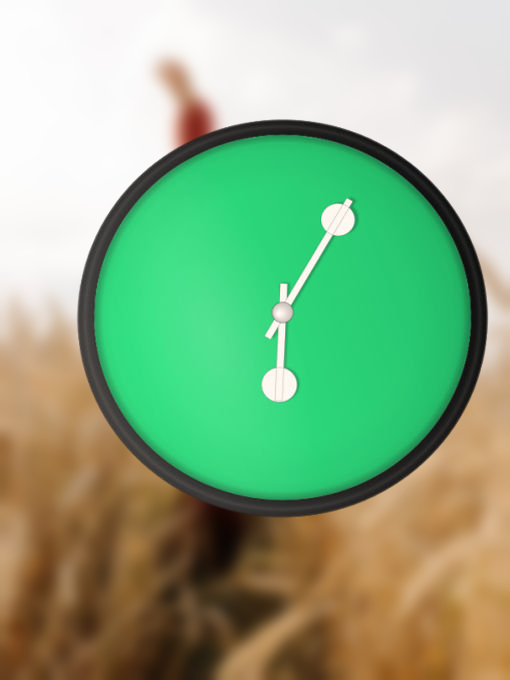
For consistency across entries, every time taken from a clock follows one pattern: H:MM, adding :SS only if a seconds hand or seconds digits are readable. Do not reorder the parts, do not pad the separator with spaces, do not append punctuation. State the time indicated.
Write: 6:05
